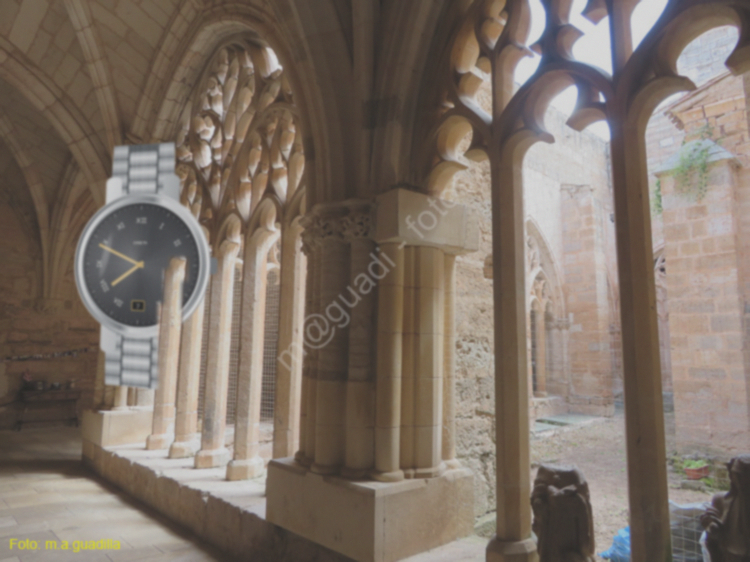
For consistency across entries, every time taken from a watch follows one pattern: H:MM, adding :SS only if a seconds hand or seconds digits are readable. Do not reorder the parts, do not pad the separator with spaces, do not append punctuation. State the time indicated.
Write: 7:49
